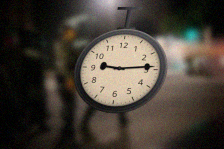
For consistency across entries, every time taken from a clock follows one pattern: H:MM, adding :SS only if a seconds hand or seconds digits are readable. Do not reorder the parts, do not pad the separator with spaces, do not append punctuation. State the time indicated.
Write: 9:14
